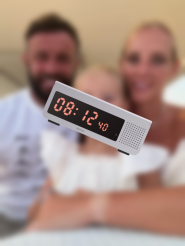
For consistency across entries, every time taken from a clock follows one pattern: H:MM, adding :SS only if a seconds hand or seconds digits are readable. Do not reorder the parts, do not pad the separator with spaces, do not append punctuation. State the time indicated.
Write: 8:12:40
